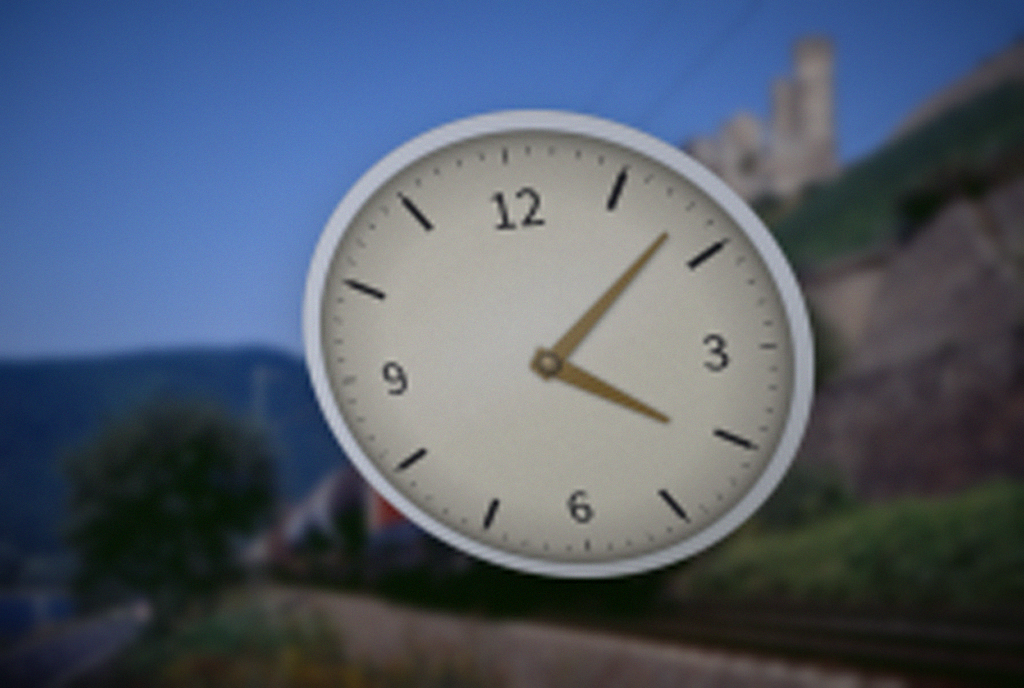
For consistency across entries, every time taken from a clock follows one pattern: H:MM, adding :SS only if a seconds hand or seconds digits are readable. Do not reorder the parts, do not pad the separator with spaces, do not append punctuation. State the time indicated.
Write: 4:08
